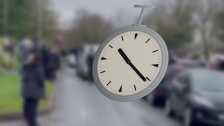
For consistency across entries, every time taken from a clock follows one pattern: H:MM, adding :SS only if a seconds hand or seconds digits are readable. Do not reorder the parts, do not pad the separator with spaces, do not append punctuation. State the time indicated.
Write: 10:21
